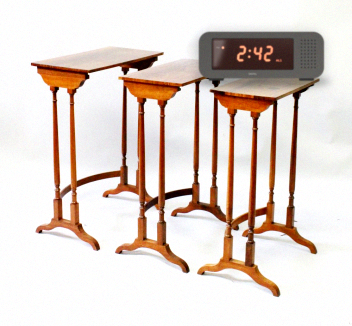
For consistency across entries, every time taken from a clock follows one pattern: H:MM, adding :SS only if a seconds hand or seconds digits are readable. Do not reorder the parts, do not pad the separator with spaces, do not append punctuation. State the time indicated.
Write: 2:42
